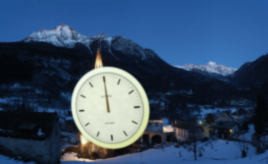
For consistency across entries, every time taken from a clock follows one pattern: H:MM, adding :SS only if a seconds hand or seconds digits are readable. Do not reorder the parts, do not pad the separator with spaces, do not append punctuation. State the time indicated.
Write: 12:00
